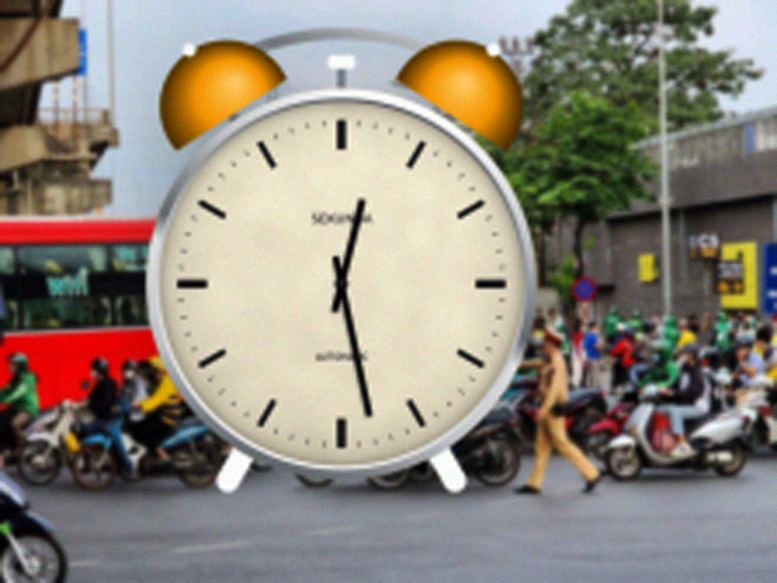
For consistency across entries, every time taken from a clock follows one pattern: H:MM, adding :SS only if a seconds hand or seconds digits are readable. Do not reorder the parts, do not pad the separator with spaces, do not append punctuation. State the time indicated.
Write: 12:28
